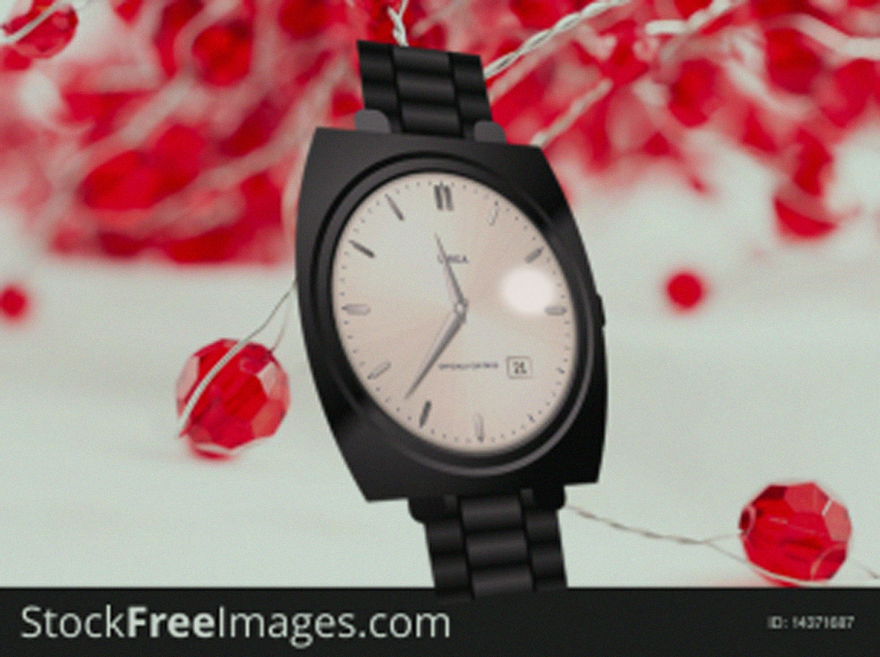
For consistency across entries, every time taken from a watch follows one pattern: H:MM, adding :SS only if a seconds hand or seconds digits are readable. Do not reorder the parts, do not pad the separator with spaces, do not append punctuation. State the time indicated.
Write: 11:37
